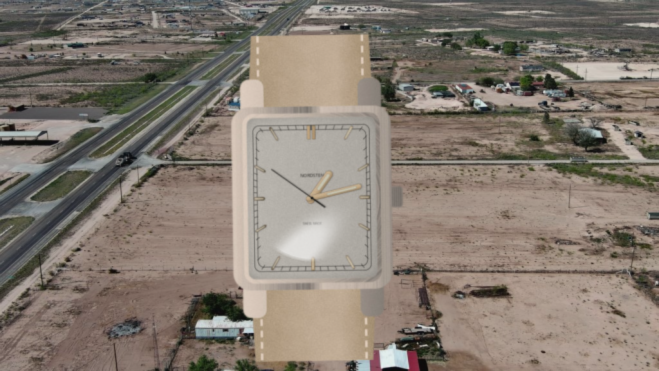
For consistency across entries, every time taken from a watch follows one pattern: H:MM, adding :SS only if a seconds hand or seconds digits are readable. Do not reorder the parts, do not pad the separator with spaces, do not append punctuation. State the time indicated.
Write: 1:12:51
